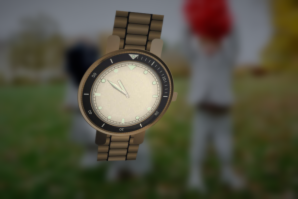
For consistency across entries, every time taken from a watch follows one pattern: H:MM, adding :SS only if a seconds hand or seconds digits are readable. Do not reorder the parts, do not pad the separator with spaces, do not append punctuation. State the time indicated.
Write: 10:51
